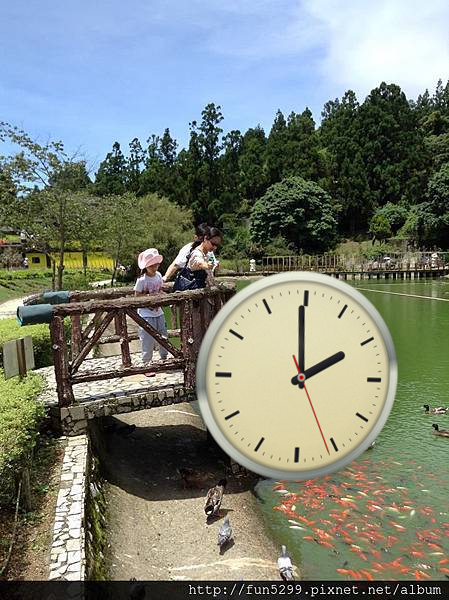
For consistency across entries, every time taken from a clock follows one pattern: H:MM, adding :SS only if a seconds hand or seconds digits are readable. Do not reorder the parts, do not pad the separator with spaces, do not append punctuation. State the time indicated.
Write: 1:59:26
